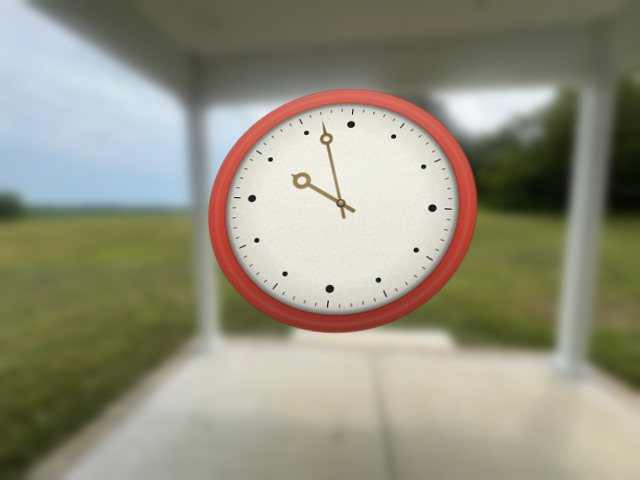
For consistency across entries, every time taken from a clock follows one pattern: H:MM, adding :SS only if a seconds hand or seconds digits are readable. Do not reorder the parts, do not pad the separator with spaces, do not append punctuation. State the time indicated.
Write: 9:57
